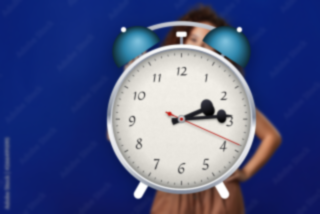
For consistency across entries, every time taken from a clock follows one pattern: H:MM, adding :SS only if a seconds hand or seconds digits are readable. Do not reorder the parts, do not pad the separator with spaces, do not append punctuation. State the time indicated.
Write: 2:14:19
